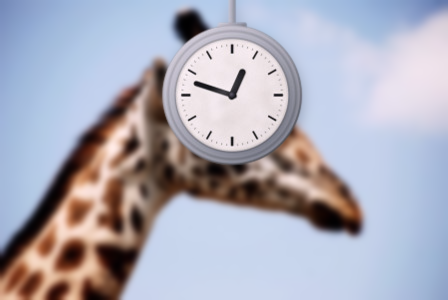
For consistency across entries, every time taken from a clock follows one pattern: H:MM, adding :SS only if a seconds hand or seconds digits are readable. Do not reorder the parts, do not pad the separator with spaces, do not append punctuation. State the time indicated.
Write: 12:48
